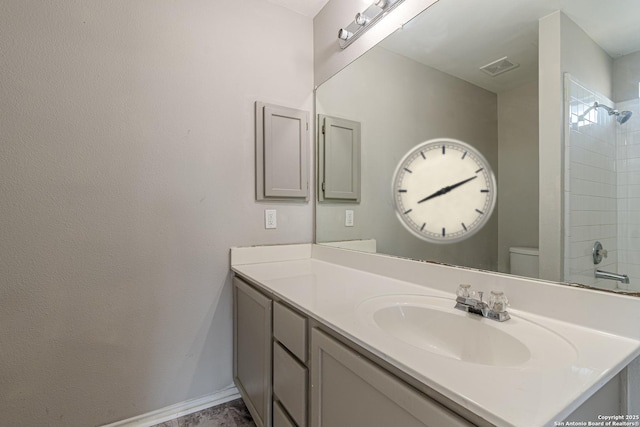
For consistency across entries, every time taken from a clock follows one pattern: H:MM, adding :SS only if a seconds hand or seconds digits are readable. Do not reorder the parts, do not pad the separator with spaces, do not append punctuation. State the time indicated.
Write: 8:11
